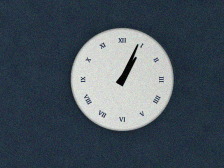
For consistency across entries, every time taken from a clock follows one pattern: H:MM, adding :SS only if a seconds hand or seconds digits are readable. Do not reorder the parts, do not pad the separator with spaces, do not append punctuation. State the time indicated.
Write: 1:04
